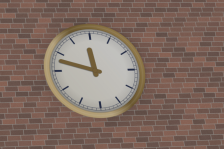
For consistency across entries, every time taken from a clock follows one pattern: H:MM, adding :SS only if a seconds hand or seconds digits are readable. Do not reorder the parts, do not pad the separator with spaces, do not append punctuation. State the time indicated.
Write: 11:48
